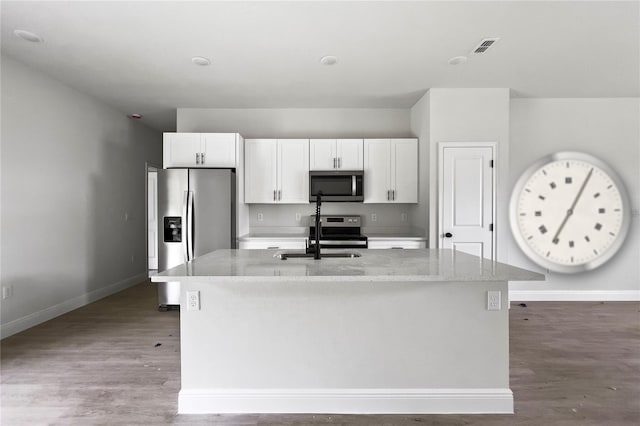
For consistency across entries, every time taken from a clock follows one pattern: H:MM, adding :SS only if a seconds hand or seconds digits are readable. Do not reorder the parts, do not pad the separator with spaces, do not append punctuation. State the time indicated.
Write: 7:05
